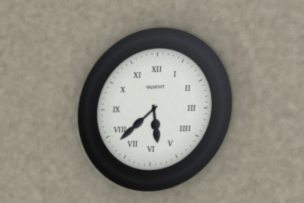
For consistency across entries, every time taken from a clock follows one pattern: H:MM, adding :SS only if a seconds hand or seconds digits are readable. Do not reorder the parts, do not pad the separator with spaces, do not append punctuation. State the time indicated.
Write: 5:38
